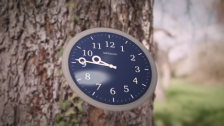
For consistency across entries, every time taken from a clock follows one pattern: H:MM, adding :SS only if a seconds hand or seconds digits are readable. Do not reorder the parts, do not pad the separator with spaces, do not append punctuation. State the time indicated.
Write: 9:46
